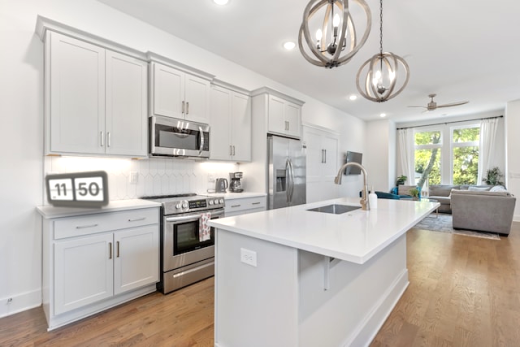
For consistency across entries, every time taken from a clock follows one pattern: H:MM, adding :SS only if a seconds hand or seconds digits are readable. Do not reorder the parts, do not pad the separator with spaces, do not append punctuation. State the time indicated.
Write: 11:50
